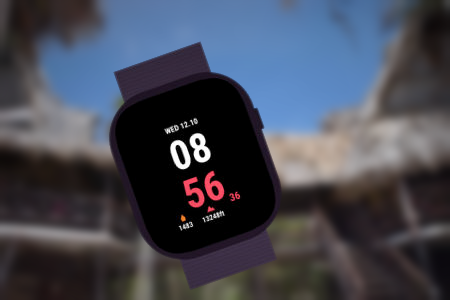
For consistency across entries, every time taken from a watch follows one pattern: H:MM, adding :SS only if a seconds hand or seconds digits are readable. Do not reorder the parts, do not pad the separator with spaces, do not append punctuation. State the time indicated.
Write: 8:56:36
